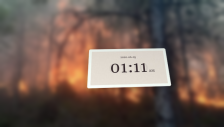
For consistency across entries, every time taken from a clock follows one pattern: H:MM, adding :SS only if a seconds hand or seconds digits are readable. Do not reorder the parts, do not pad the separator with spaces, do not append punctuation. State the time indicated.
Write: 1:11
